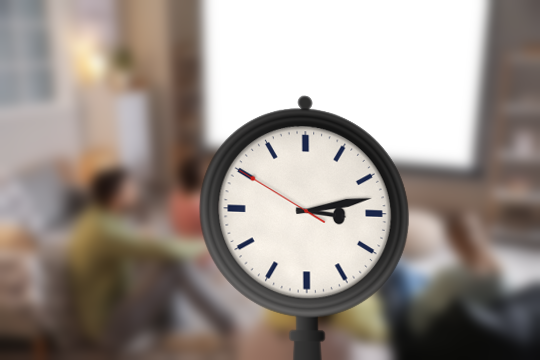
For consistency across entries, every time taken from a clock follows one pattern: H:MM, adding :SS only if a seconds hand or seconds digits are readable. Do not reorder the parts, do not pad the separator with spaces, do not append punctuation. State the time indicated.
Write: 3:12:50
